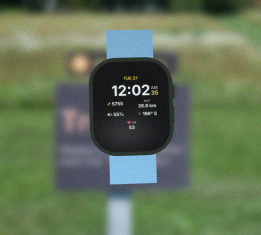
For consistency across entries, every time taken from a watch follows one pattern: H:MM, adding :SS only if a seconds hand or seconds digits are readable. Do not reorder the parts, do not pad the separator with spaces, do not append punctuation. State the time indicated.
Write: 12:02
